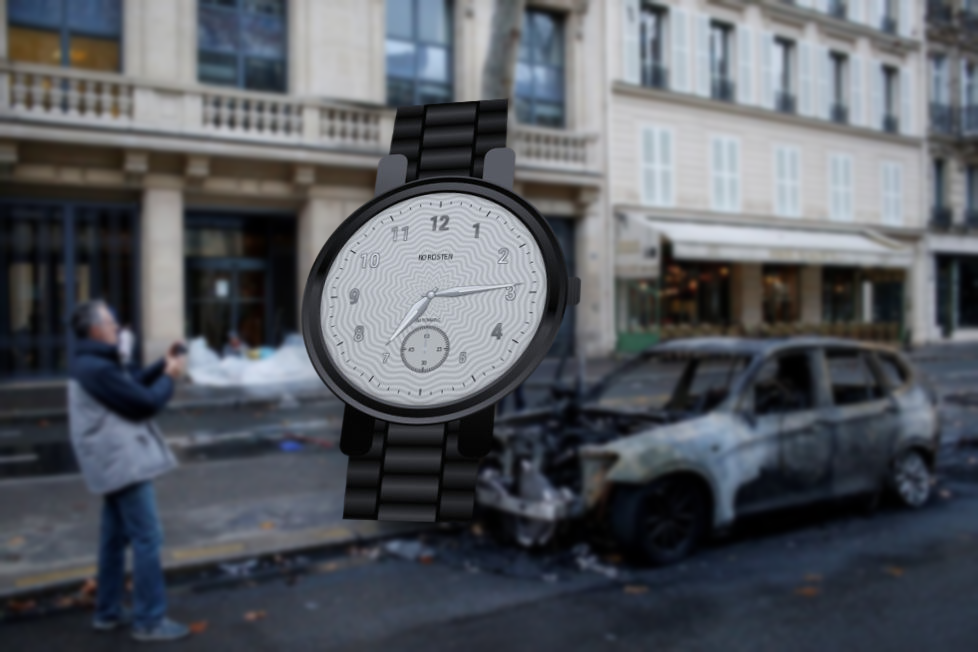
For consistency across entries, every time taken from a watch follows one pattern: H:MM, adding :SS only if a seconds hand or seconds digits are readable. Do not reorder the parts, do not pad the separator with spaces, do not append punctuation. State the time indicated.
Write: 7:14
